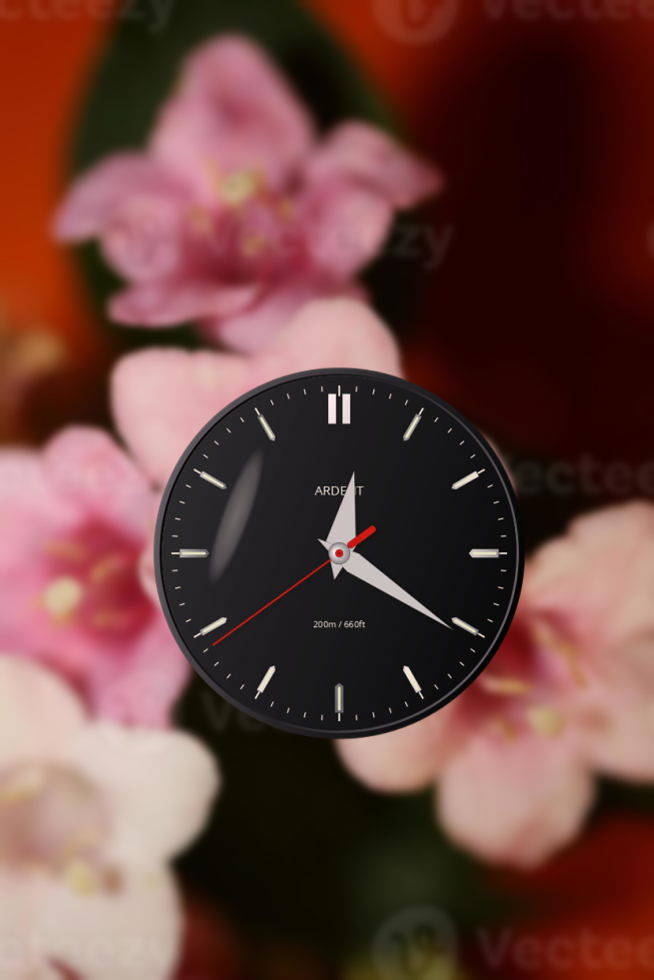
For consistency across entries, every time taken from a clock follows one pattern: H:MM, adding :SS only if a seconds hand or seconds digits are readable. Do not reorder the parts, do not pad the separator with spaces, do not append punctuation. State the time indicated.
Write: 12:20:39
